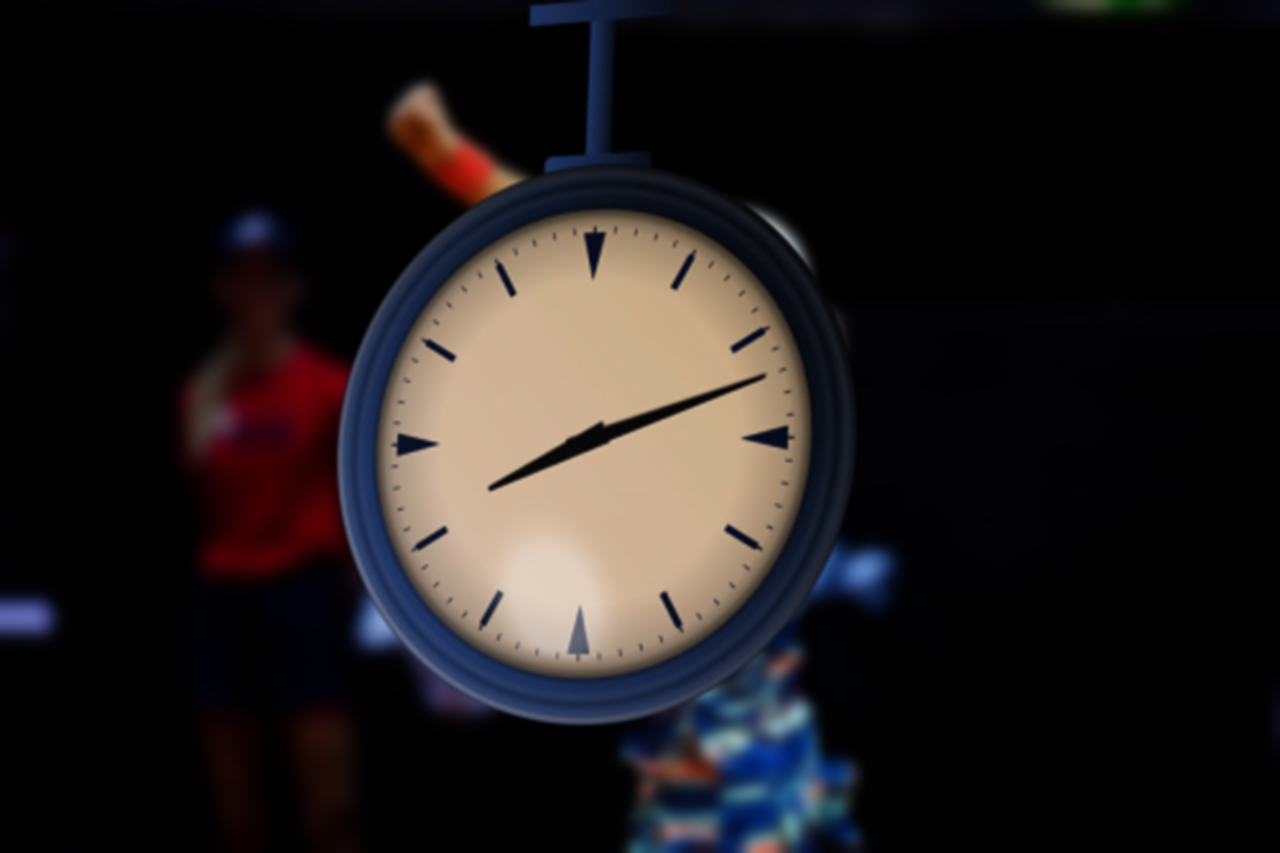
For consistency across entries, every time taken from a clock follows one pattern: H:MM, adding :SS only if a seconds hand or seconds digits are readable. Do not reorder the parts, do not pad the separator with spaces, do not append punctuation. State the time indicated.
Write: 8:12
